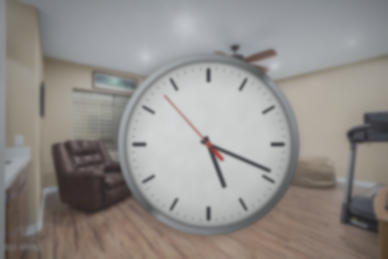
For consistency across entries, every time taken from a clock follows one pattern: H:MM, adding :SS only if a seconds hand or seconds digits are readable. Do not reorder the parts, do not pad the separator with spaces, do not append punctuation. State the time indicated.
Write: 5:18:53
